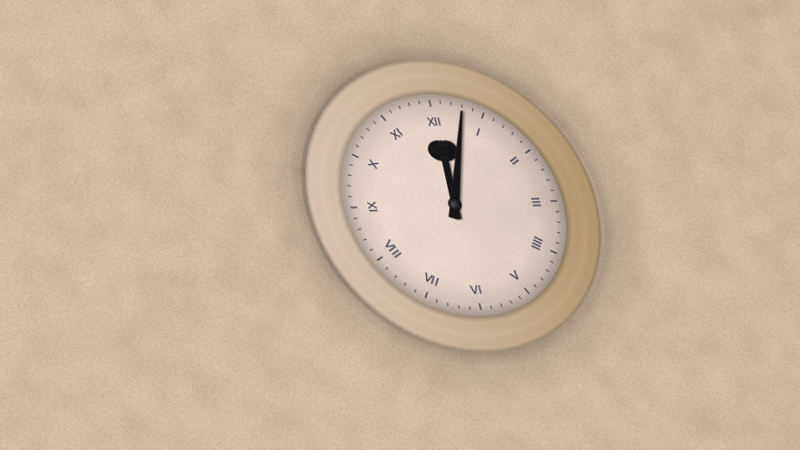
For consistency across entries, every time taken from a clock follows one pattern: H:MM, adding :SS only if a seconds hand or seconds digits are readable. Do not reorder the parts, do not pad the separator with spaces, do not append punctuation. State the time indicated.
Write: 12:03
